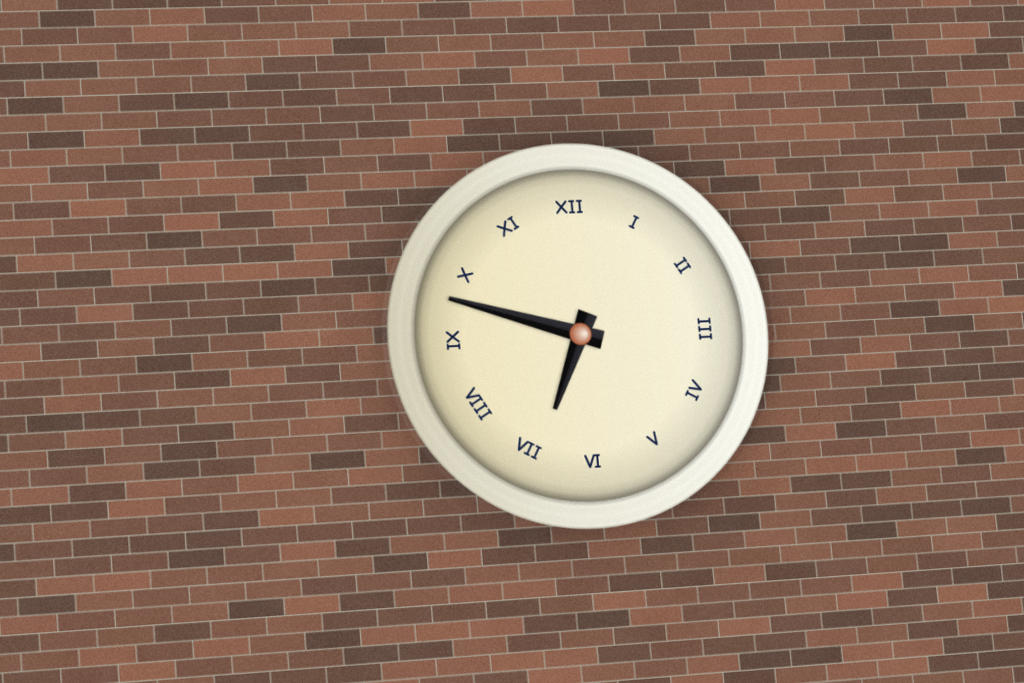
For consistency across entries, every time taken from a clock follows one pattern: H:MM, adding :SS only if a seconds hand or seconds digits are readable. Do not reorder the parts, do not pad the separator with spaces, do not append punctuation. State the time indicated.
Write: 6:48
